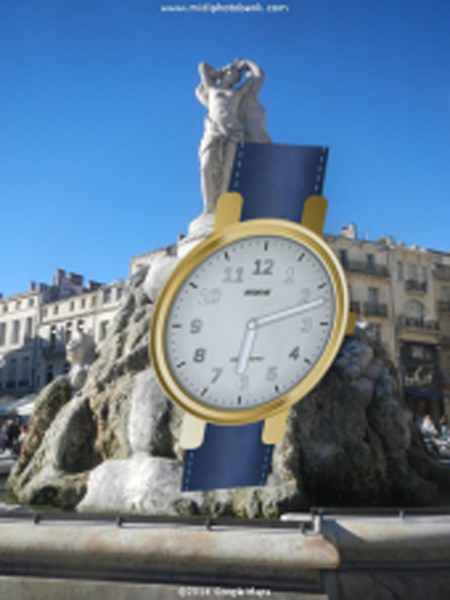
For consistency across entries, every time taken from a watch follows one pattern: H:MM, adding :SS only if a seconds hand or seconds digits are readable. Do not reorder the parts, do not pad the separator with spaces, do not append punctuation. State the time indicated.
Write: 6:12
